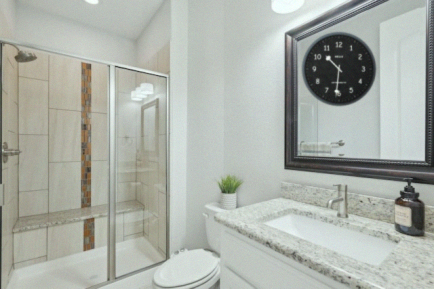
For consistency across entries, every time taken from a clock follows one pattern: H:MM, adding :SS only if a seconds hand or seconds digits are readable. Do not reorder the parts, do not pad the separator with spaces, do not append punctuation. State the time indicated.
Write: 10:31
